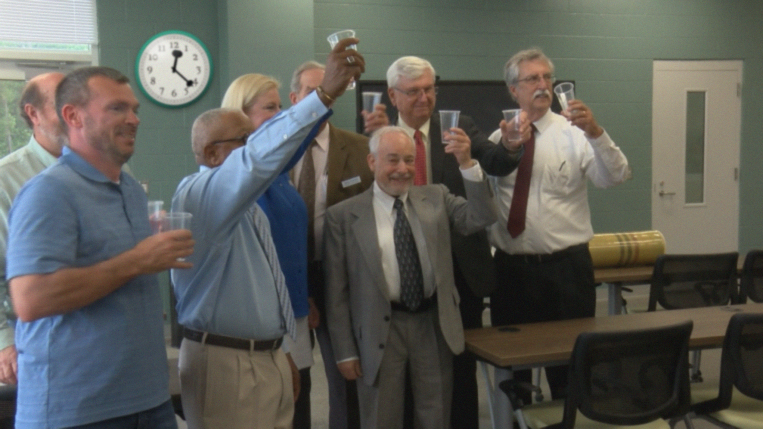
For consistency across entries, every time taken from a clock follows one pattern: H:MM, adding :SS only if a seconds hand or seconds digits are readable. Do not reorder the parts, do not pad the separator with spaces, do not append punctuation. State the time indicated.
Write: 12:22
